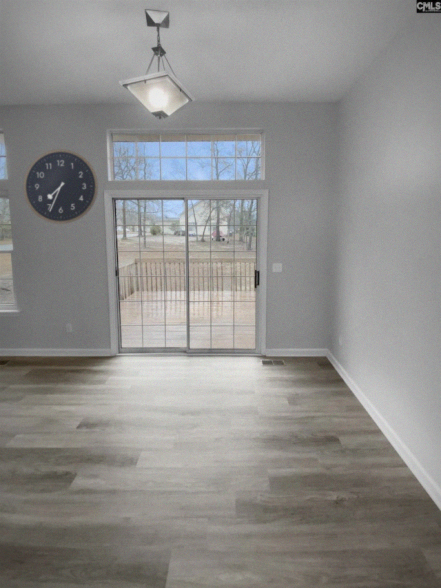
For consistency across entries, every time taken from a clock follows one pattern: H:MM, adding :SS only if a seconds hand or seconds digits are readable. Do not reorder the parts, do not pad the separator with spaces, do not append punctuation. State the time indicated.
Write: 7:34
